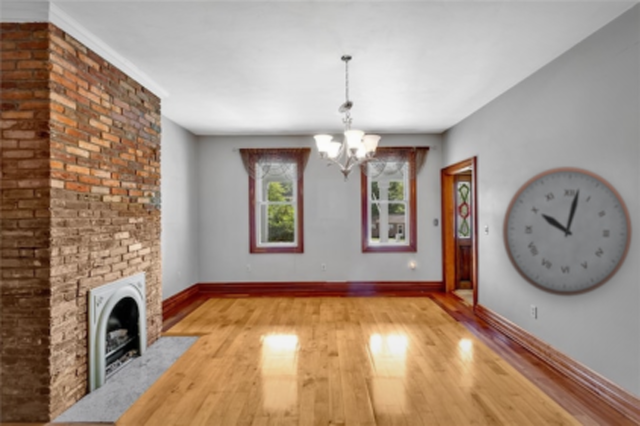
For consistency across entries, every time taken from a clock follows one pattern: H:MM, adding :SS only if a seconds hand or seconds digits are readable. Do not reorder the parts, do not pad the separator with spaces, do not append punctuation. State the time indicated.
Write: 10:02
